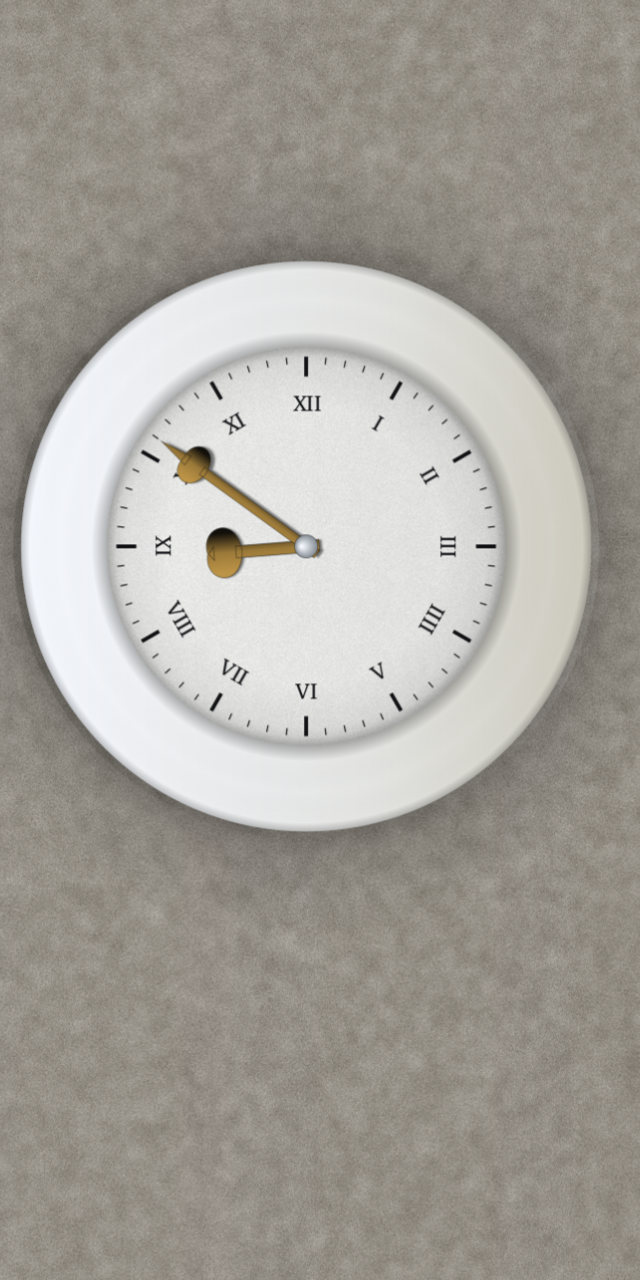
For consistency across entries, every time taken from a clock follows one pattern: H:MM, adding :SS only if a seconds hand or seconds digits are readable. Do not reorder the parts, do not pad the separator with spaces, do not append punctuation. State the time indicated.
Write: 8:51
